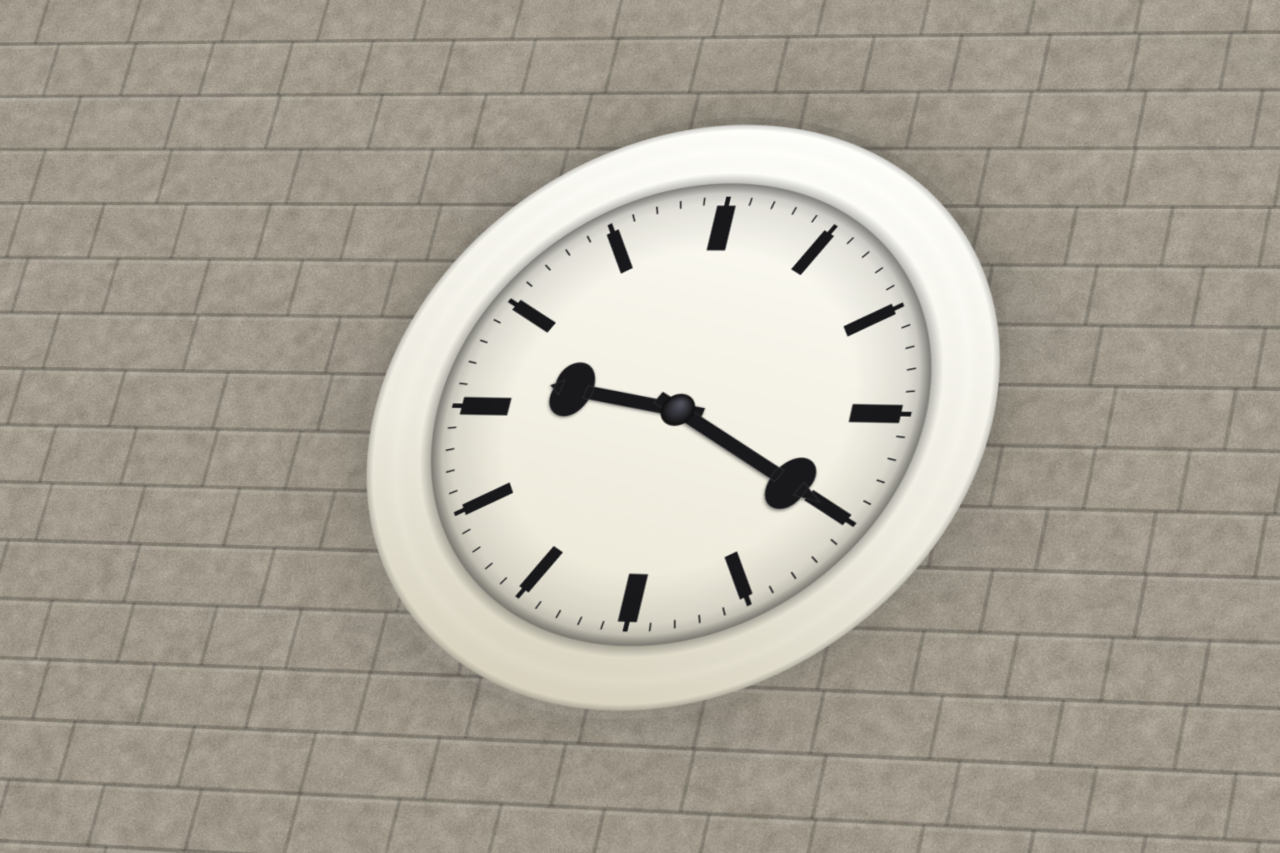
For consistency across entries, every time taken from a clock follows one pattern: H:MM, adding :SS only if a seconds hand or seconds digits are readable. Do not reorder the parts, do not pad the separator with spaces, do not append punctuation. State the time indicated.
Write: 9:20
